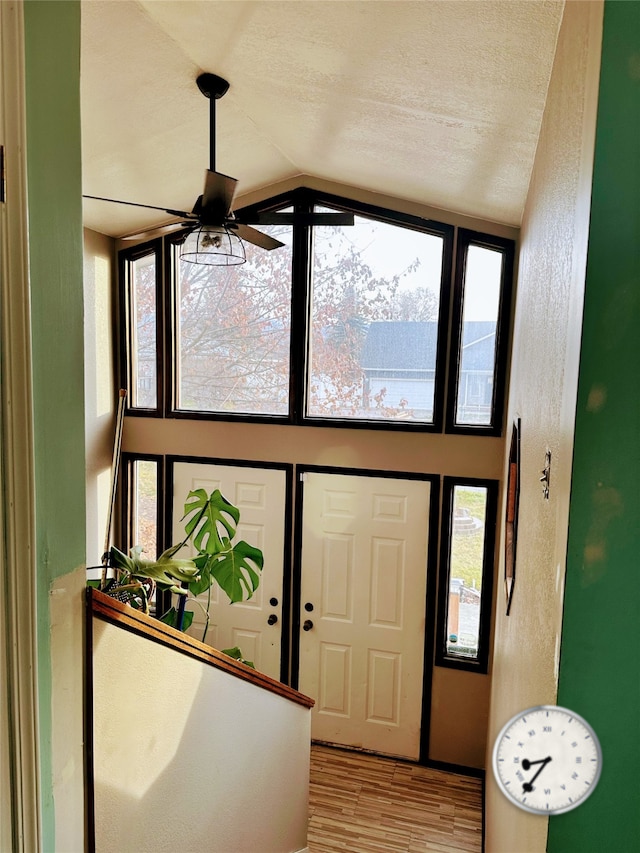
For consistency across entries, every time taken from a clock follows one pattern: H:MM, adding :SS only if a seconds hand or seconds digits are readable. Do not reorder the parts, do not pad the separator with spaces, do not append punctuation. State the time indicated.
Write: 8:36
